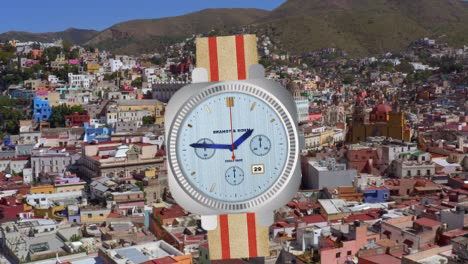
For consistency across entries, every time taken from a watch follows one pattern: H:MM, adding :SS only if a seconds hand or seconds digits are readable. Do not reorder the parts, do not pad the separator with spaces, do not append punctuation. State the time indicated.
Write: 1:46
